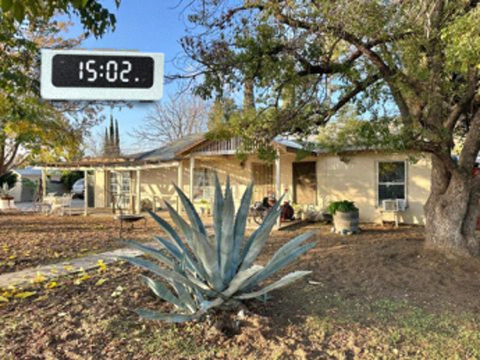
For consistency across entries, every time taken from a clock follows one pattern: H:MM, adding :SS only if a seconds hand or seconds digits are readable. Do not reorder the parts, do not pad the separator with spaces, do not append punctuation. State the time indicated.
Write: 15:02
